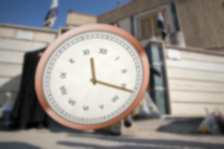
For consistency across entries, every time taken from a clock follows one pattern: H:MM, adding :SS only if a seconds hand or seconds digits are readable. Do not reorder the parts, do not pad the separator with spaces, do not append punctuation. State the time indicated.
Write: 11:16
